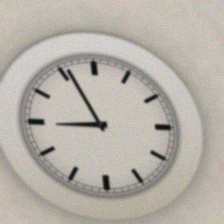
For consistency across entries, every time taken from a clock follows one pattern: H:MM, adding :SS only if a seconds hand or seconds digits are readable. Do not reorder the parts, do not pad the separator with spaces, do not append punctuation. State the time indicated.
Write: 8:56
